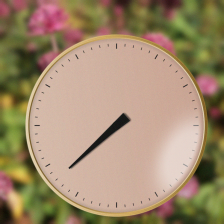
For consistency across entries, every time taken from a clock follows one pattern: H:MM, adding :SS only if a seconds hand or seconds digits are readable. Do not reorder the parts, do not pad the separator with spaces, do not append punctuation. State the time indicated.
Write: 7:38
